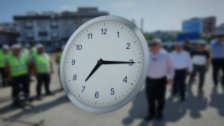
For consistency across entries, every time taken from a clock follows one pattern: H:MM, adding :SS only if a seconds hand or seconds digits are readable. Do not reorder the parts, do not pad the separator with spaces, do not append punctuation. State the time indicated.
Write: 7:15
